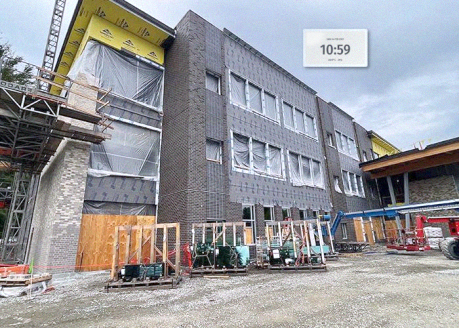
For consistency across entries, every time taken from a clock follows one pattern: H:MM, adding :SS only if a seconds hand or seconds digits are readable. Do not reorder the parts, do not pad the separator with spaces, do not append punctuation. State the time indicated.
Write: 10:59
